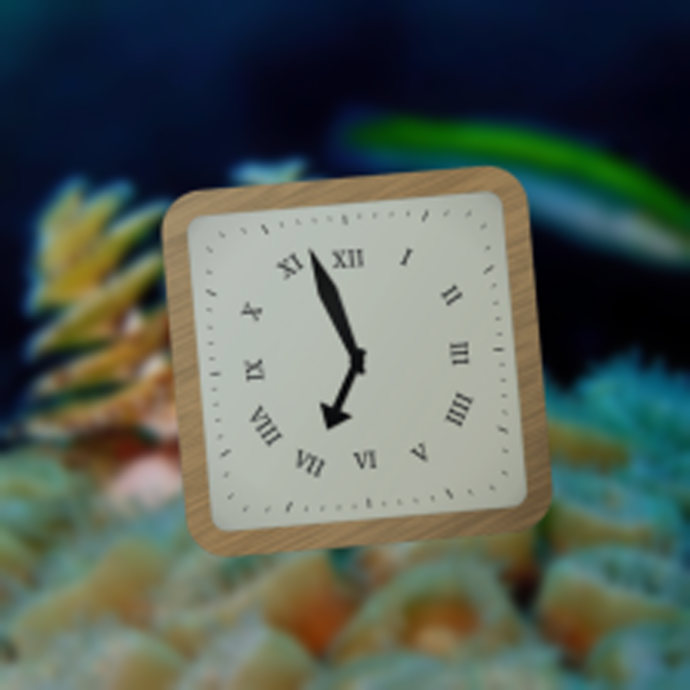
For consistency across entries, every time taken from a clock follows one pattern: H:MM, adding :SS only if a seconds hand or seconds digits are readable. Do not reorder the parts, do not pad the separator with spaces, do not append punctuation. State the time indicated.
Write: 6:57
